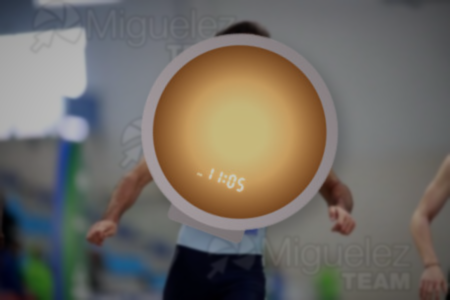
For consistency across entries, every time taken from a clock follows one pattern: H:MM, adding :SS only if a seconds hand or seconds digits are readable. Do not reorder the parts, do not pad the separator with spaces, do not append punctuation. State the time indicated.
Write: 11:05
